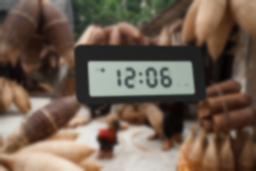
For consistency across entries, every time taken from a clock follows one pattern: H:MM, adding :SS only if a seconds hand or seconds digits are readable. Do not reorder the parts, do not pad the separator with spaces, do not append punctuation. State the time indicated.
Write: 12:06
